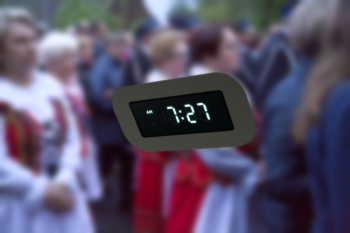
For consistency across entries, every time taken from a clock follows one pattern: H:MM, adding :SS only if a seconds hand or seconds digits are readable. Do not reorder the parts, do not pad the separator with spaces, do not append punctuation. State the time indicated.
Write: 7:27
